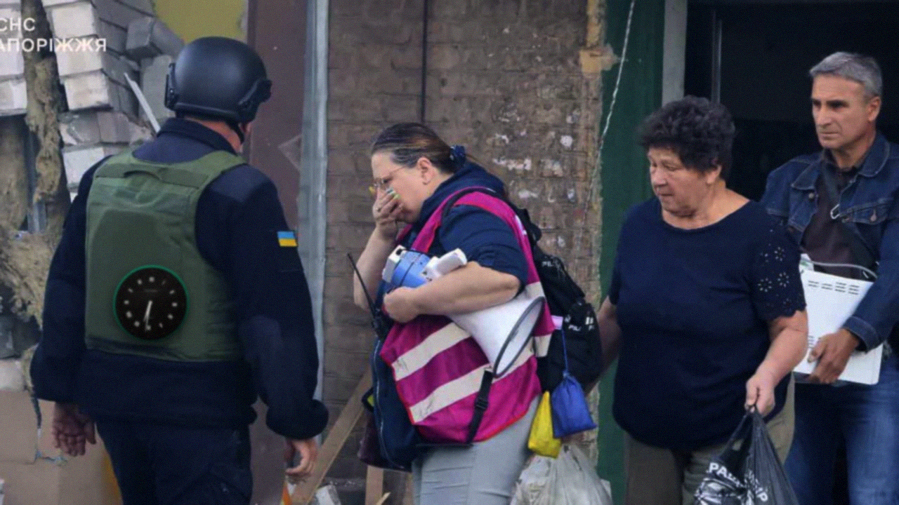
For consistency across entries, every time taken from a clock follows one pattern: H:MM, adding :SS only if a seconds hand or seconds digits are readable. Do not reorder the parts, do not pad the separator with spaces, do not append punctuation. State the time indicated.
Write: 6:31
